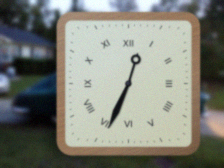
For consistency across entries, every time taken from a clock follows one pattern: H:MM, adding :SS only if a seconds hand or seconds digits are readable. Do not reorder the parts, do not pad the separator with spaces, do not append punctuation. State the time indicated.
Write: 12:34
